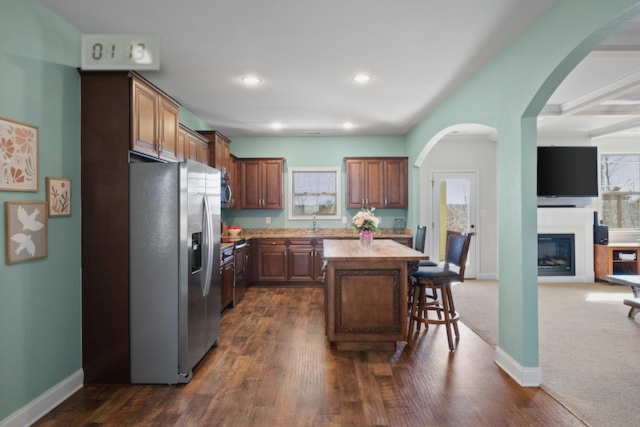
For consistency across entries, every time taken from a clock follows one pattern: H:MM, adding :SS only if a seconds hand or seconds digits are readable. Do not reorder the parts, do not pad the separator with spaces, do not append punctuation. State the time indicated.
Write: 1:13
